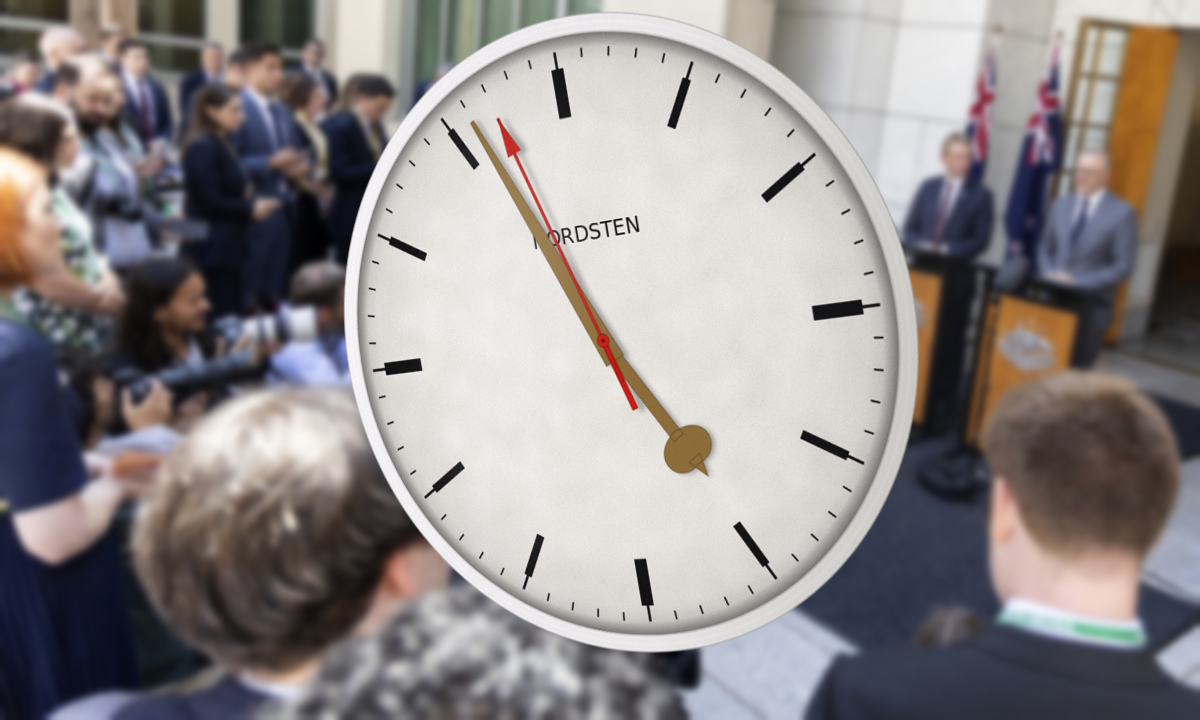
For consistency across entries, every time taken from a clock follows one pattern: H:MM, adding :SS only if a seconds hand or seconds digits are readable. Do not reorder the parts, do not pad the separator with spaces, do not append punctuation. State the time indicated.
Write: 4:55:57
